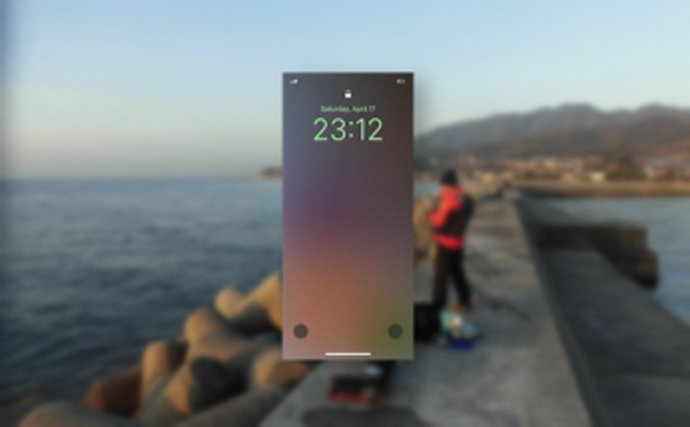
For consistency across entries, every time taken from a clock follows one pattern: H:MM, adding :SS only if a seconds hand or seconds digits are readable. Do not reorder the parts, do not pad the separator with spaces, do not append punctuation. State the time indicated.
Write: 23:12
